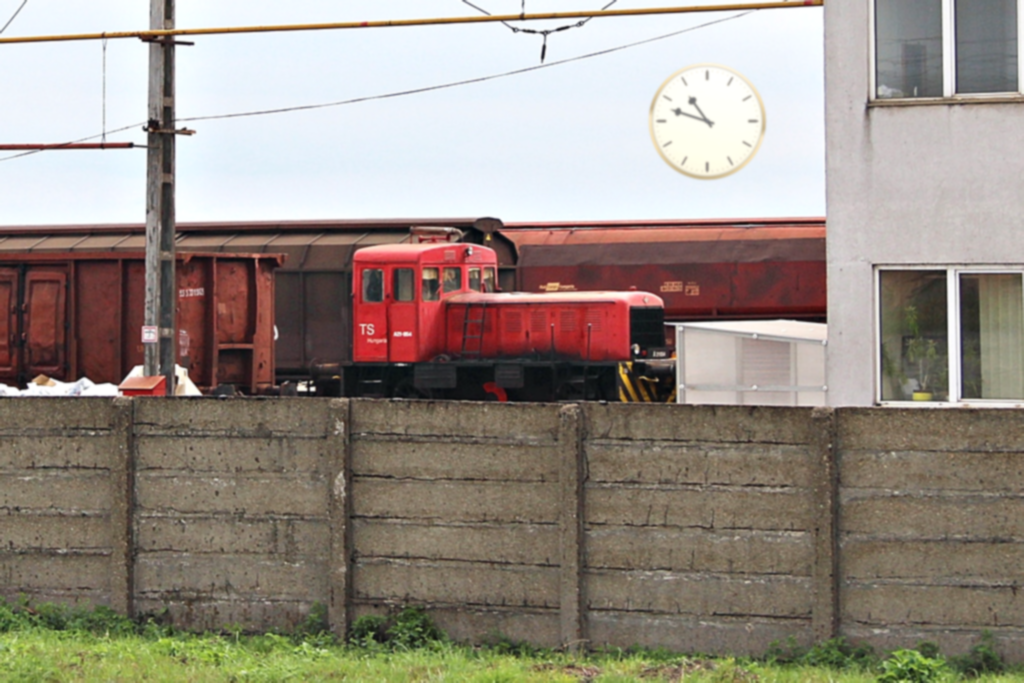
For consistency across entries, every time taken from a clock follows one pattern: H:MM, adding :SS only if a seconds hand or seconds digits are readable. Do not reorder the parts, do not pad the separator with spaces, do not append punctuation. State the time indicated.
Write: 10:48
